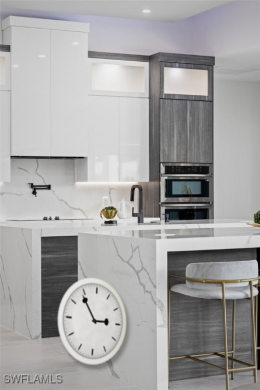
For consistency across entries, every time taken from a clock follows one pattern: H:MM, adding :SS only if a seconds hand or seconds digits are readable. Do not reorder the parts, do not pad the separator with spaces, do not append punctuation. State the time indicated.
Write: 2:54
